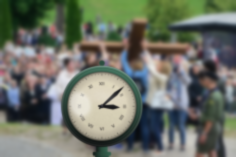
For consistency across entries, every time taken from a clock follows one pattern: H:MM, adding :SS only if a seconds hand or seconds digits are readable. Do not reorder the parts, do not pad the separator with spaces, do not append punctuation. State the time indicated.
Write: 3:08
